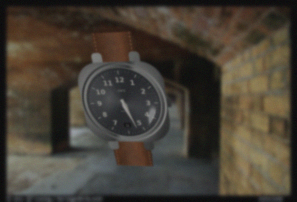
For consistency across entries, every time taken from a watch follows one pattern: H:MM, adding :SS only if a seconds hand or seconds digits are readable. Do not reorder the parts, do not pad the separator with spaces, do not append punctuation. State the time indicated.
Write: 5:27
